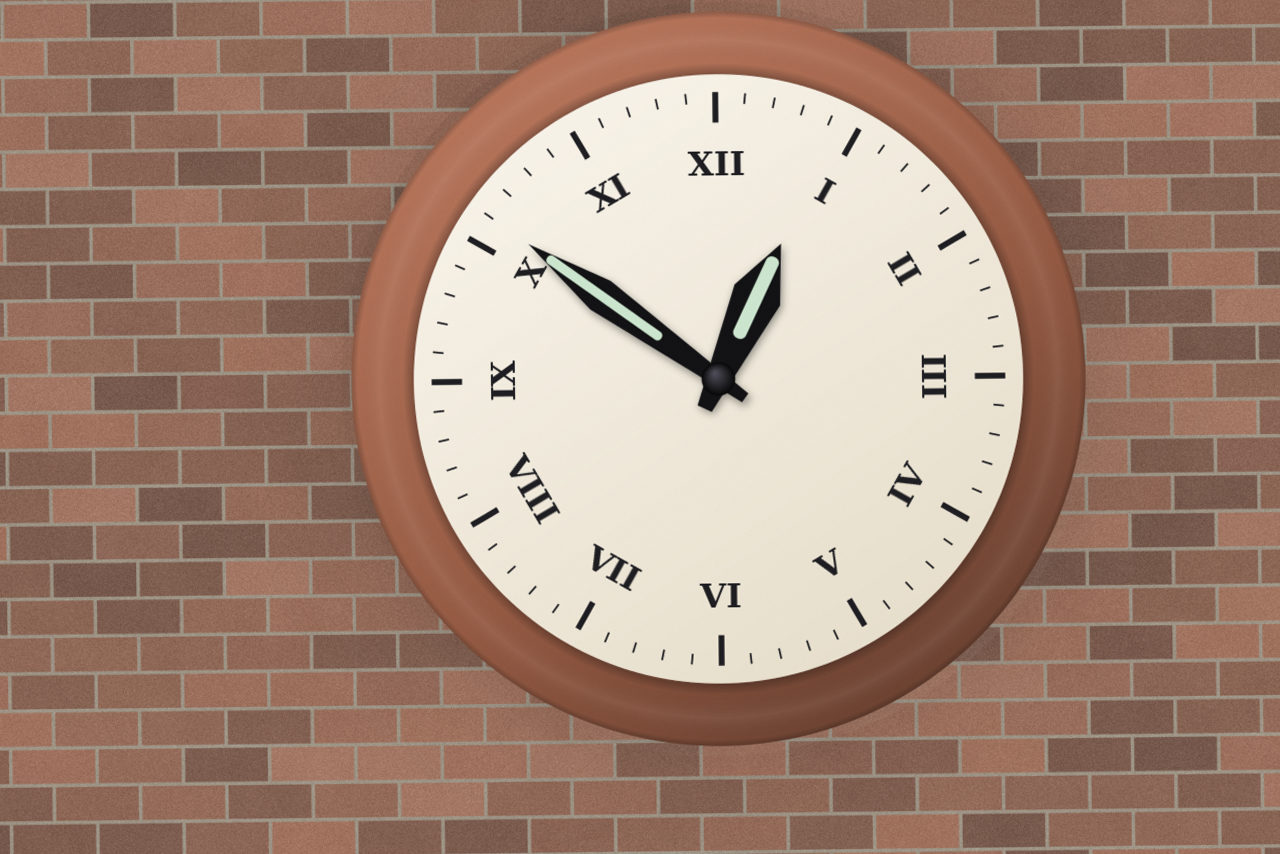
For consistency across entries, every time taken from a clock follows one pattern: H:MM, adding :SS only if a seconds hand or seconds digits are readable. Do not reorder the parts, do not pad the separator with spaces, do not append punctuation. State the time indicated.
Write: 12:51
